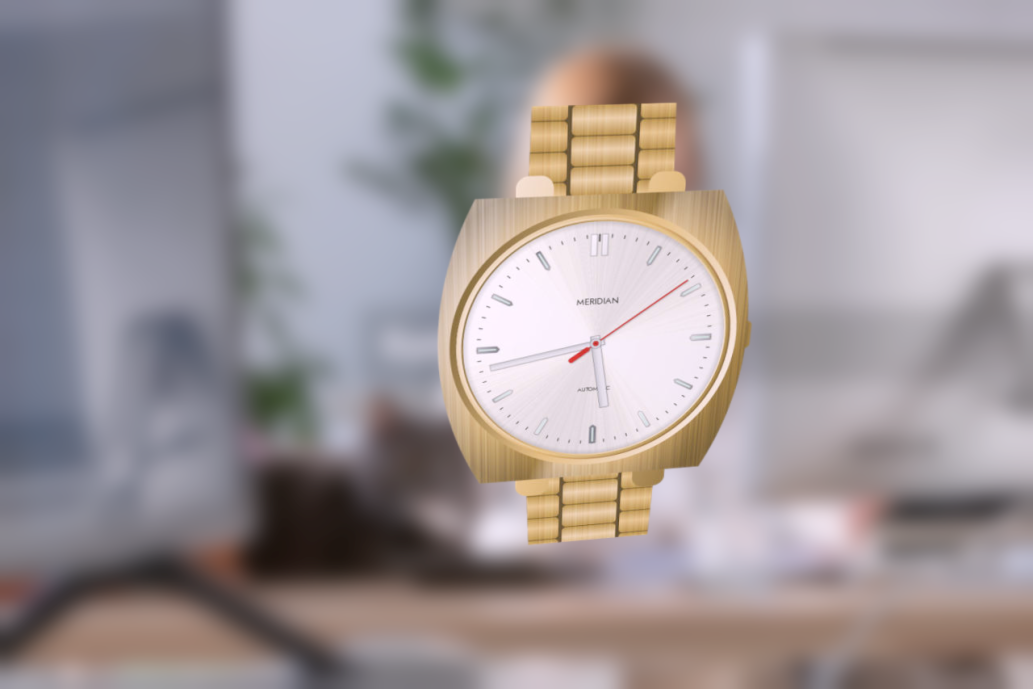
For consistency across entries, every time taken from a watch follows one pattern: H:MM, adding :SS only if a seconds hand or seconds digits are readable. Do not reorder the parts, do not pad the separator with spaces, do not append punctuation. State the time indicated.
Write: 5:43:09
